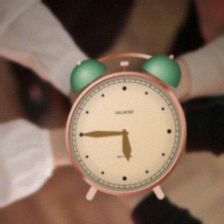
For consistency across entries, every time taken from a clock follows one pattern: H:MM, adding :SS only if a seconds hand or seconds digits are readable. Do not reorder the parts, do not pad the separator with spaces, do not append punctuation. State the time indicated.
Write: 5:45
